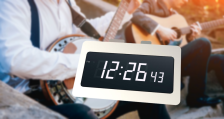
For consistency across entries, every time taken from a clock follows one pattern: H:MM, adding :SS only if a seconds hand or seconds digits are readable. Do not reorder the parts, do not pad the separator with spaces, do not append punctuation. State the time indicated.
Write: 12:26:43
